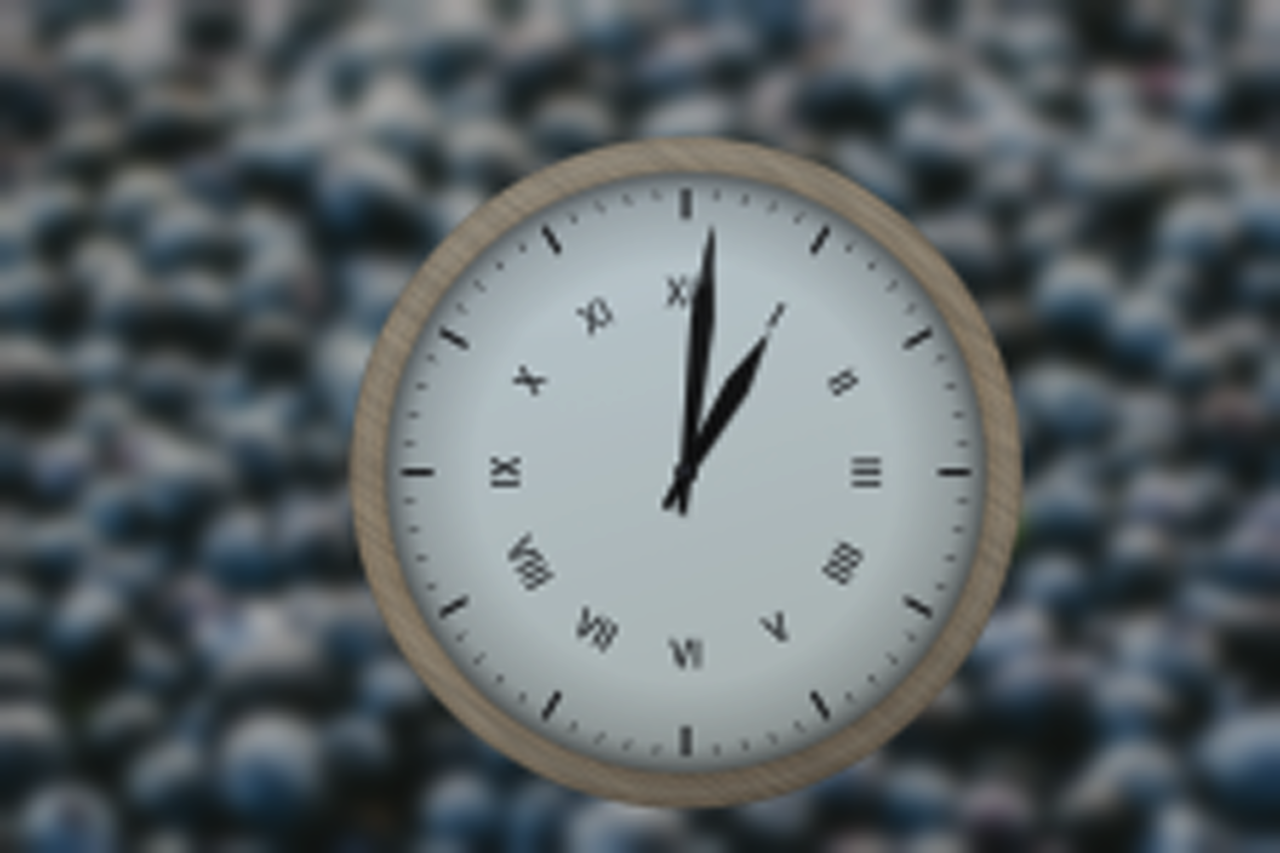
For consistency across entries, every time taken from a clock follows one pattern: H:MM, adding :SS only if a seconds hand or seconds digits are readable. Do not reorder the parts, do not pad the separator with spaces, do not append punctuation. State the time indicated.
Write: 1:01
